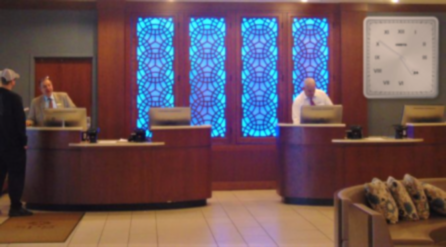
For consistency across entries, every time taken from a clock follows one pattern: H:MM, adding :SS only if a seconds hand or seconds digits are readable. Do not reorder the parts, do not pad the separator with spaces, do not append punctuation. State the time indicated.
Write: 4:51
